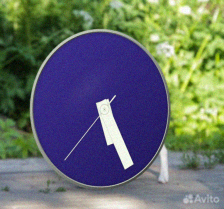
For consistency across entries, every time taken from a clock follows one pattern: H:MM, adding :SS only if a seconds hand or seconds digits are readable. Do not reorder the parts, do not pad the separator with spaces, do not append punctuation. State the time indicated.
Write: 5:25:37
